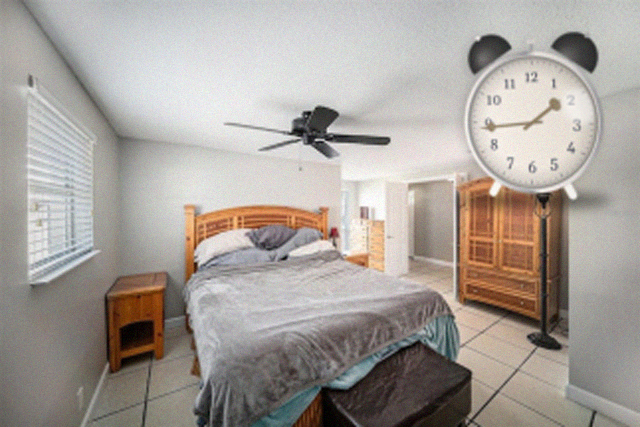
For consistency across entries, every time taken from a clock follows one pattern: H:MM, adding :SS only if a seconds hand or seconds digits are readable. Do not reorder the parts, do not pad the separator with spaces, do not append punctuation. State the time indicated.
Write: 1:44
